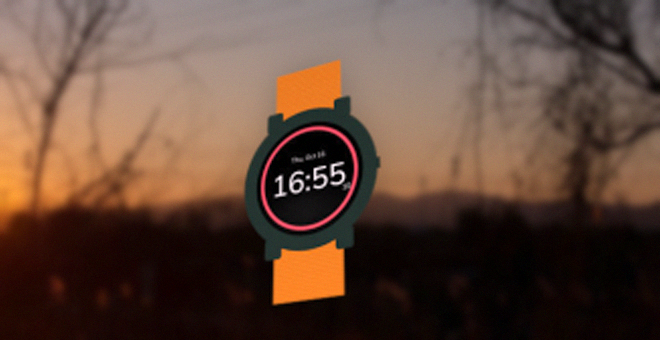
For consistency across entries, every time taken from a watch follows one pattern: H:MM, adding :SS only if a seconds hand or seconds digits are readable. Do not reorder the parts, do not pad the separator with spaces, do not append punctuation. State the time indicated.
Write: 16:55
